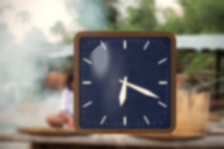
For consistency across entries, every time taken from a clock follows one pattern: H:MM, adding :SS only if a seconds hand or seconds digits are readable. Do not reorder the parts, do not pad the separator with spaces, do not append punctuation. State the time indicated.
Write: 6:19
